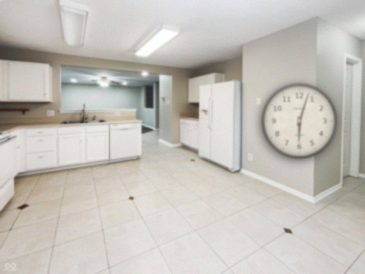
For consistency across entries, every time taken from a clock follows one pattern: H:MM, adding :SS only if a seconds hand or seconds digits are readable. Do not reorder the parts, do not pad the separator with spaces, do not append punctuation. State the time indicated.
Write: 6:03
